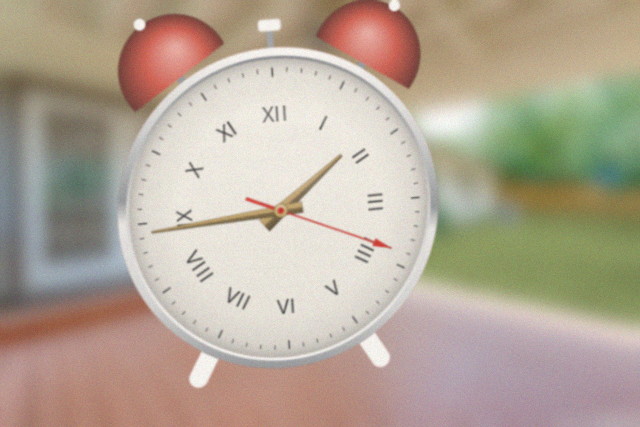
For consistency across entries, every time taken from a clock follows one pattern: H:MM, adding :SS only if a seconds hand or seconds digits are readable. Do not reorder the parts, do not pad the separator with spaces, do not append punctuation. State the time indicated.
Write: 1:44:19
